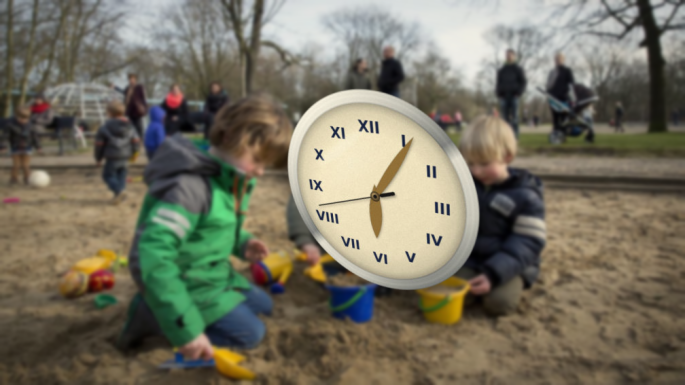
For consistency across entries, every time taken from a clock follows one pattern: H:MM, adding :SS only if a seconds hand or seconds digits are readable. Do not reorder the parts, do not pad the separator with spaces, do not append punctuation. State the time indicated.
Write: 6:05:42
